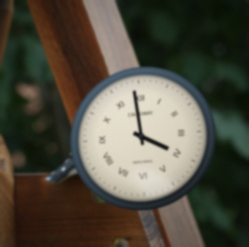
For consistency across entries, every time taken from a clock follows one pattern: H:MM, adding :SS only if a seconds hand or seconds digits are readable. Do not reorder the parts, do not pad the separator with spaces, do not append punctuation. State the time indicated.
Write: 3:59
